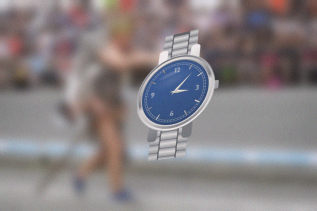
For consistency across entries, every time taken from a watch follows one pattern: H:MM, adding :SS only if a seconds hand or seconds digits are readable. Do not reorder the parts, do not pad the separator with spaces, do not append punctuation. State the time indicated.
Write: 3:07
